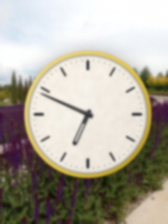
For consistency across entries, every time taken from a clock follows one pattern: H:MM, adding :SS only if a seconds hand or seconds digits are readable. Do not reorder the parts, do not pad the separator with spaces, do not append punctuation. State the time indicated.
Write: 6:49
